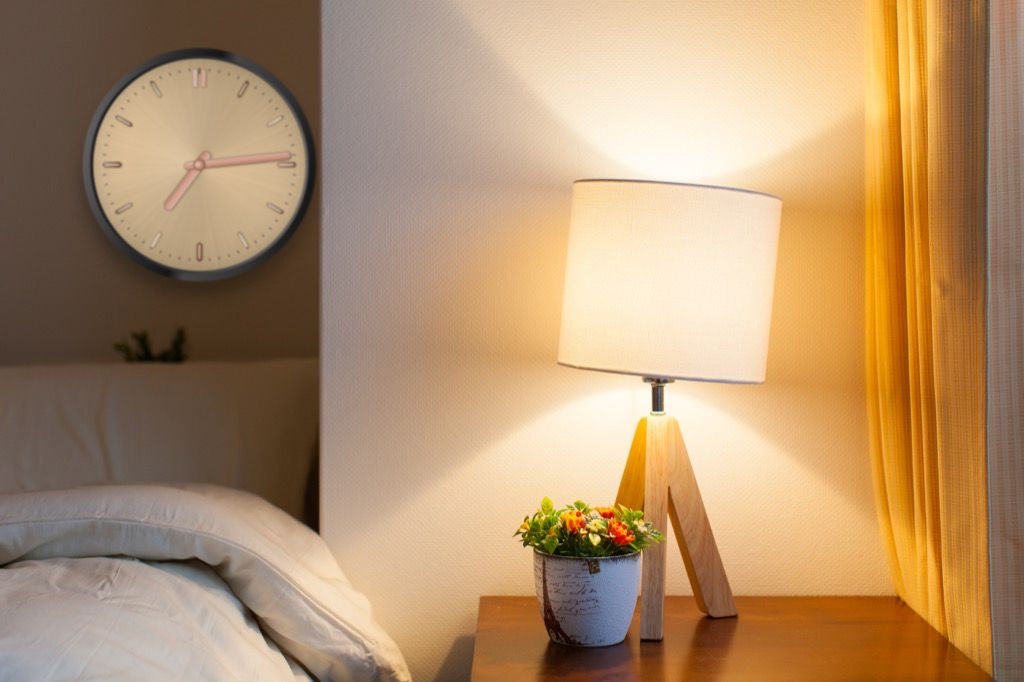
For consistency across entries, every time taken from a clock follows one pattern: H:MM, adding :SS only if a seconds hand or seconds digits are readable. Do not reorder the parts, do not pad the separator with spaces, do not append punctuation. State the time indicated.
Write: 7:14
